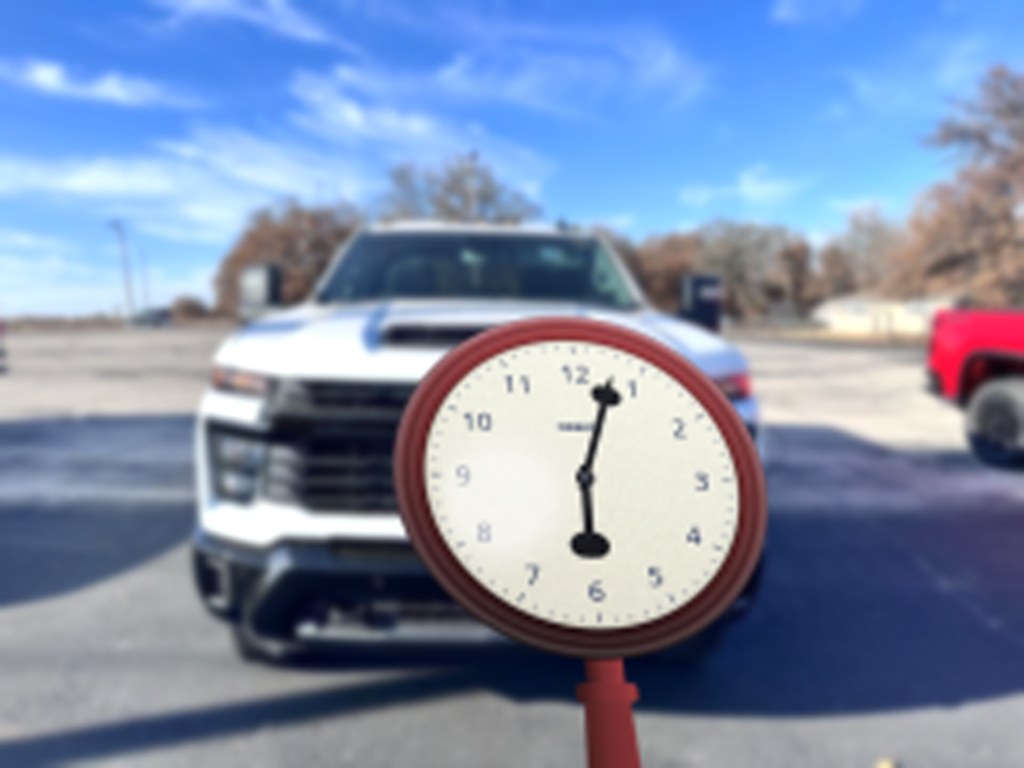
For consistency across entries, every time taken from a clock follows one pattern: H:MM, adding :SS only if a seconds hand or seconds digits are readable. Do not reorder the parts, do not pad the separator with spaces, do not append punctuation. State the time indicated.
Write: 6:03
